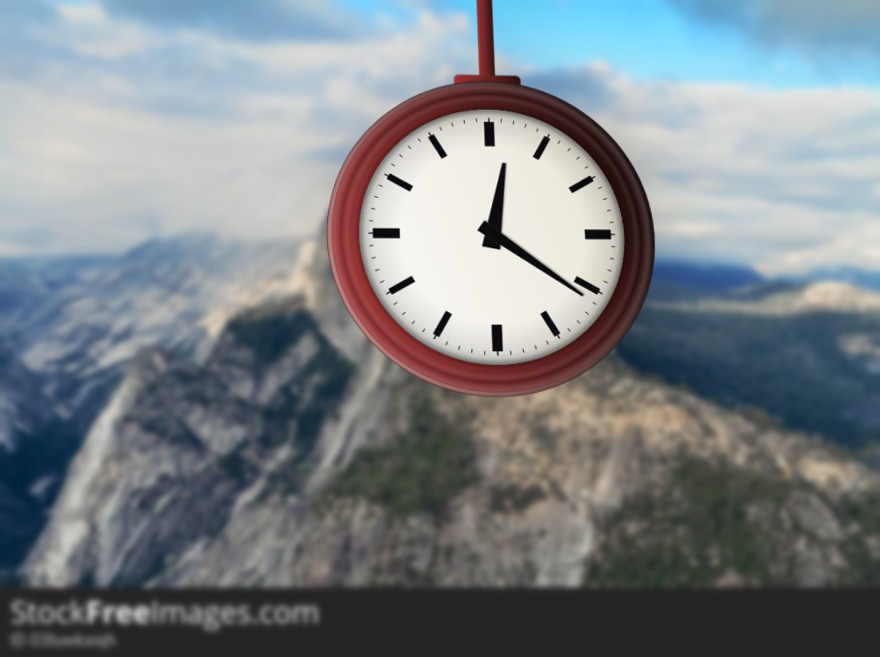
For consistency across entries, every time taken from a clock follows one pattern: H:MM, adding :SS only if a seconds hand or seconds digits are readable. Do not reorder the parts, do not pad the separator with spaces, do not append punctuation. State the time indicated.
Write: 12:21
